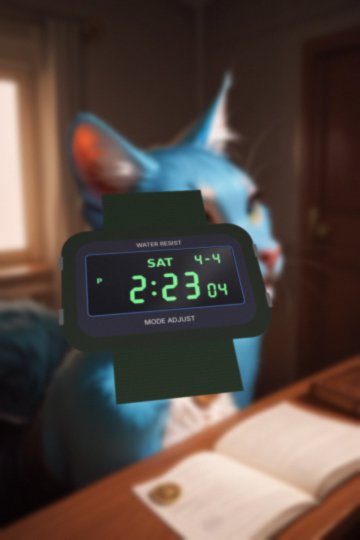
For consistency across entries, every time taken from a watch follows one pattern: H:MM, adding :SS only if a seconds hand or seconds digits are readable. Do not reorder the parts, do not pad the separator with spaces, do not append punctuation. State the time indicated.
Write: 2:23:04
